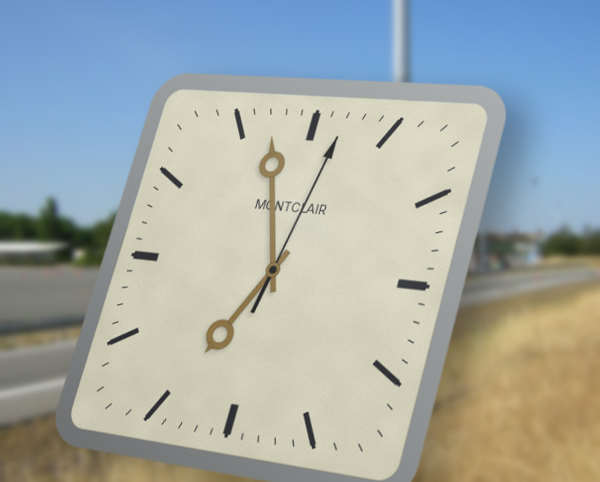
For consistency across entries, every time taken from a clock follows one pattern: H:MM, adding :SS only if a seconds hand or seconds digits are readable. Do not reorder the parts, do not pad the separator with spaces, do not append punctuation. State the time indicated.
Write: 6:57:02
